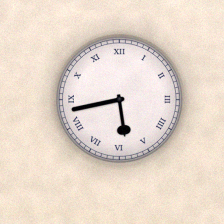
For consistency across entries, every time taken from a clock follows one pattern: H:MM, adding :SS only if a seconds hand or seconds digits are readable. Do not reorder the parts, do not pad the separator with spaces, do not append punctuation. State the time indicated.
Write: 5:43
